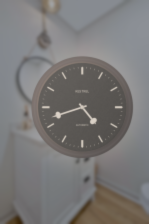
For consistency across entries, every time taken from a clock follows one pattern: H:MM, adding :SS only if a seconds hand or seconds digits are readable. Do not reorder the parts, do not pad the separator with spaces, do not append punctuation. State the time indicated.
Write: 4:42
